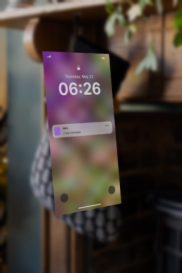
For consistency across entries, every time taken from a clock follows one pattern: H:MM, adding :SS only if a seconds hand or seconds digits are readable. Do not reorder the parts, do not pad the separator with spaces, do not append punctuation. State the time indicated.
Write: 6:26
